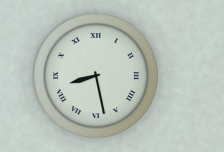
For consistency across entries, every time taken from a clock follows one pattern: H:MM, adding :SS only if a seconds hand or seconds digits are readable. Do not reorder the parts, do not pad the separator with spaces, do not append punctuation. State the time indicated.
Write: 8:28
